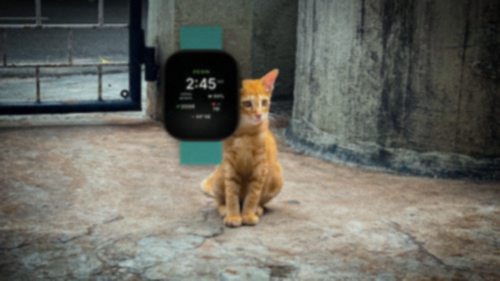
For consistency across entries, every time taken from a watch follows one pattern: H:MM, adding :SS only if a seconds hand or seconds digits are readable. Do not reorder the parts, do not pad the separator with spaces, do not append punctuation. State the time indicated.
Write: 2:45
